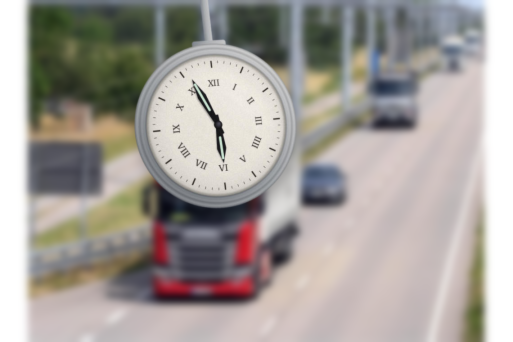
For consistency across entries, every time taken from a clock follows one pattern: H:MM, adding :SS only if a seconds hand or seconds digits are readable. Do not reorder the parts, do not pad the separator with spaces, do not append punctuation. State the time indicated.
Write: 5:56
